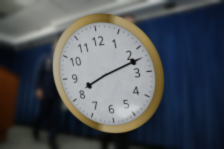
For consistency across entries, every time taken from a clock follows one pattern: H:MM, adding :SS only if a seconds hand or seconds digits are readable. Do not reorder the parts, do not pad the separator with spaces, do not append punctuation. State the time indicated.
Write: 8:12
